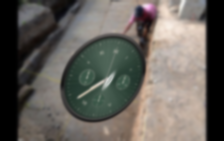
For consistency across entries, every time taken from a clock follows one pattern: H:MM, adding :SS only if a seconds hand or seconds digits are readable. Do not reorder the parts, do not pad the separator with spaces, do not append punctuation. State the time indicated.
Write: 7:38
